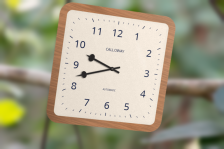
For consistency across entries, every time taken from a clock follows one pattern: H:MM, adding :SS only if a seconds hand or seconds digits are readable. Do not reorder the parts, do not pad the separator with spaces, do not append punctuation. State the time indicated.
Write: 9:42
